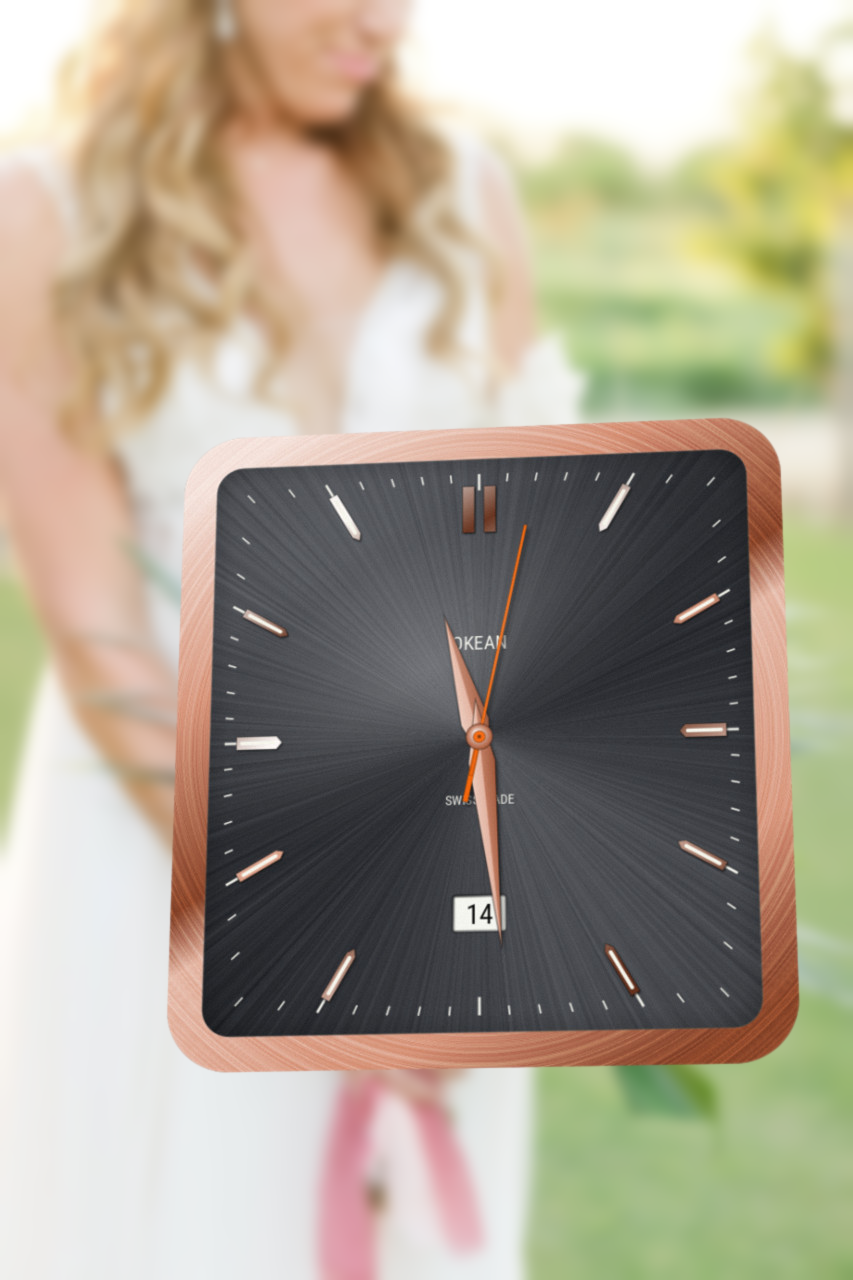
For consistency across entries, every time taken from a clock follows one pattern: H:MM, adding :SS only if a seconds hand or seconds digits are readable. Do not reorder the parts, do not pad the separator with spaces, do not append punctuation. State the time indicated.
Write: 11:29:02
